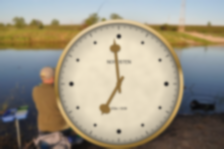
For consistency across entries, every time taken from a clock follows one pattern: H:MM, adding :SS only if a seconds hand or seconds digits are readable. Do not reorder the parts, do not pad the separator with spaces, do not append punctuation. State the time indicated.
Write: 6:59
